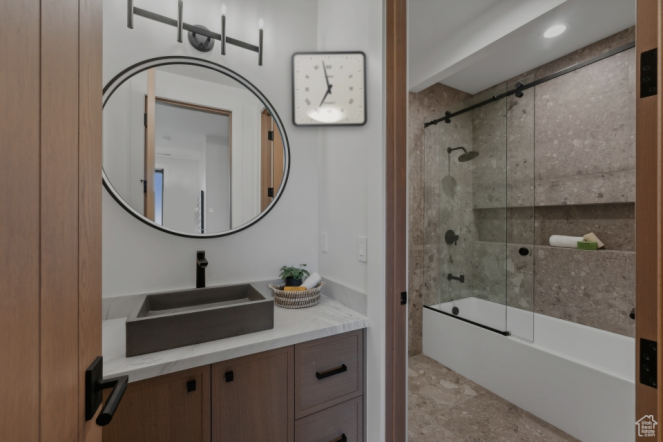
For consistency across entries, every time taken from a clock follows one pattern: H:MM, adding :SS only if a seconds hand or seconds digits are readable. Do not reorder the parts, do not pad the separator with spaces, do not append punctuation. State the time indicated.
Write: 6:58
